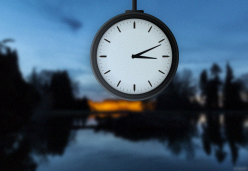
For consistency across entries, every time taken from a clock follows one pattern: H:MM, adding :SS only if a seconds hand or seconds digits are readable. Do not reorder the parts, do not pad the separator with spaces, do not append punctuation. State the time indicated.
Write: 3:11
